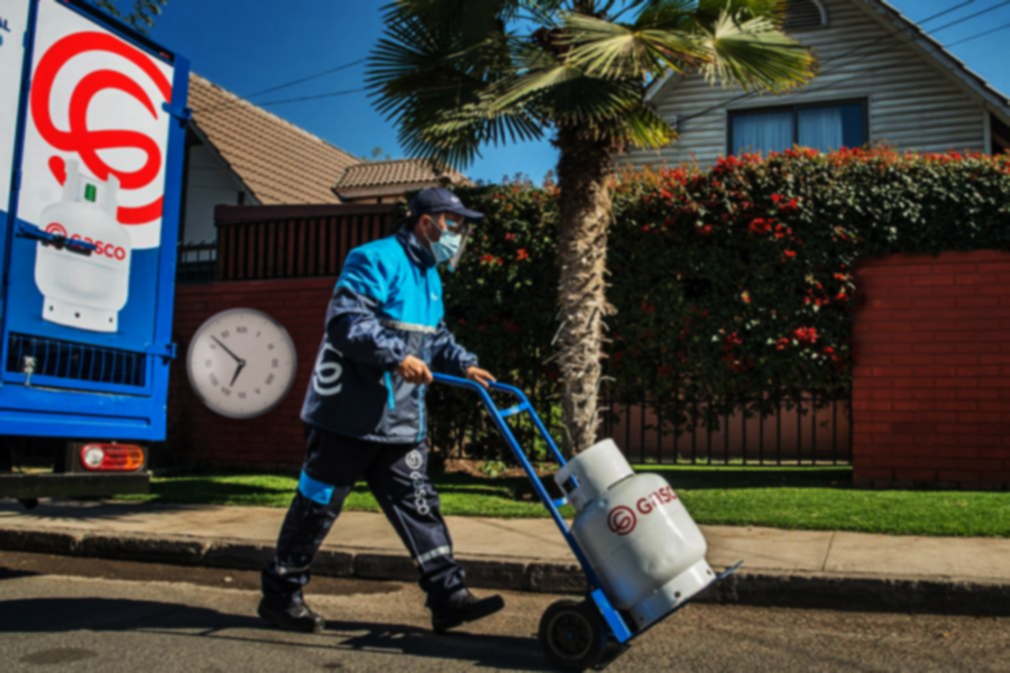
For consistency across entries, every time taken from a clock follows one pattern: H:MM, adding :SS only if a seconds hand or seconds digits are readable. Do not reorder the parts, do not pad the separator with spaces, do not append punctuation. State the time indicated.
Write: 6:52
